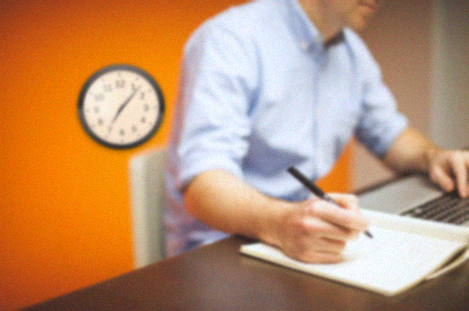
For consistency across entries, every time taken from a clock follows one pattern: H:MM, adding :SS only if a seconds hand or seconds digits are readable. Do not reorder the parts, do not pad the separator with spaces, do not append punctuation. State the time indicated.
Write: 7:07
